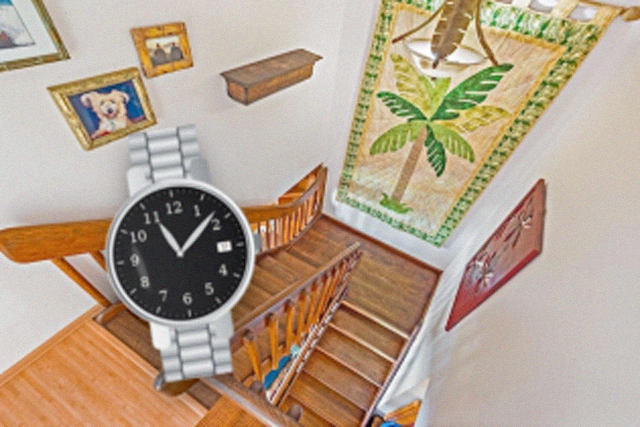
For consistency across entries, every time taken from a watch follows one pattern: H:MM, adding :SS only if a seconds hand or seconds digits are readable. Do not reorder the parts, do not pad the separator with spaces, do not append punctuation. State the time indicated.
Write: 11:08
